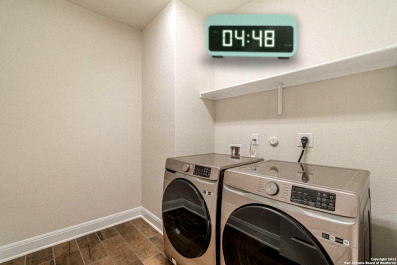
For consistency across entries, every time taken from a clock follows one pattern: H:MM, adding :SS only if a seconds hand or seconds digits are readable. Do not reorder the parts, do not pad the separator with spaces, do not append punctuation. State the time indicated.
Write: 4:48
